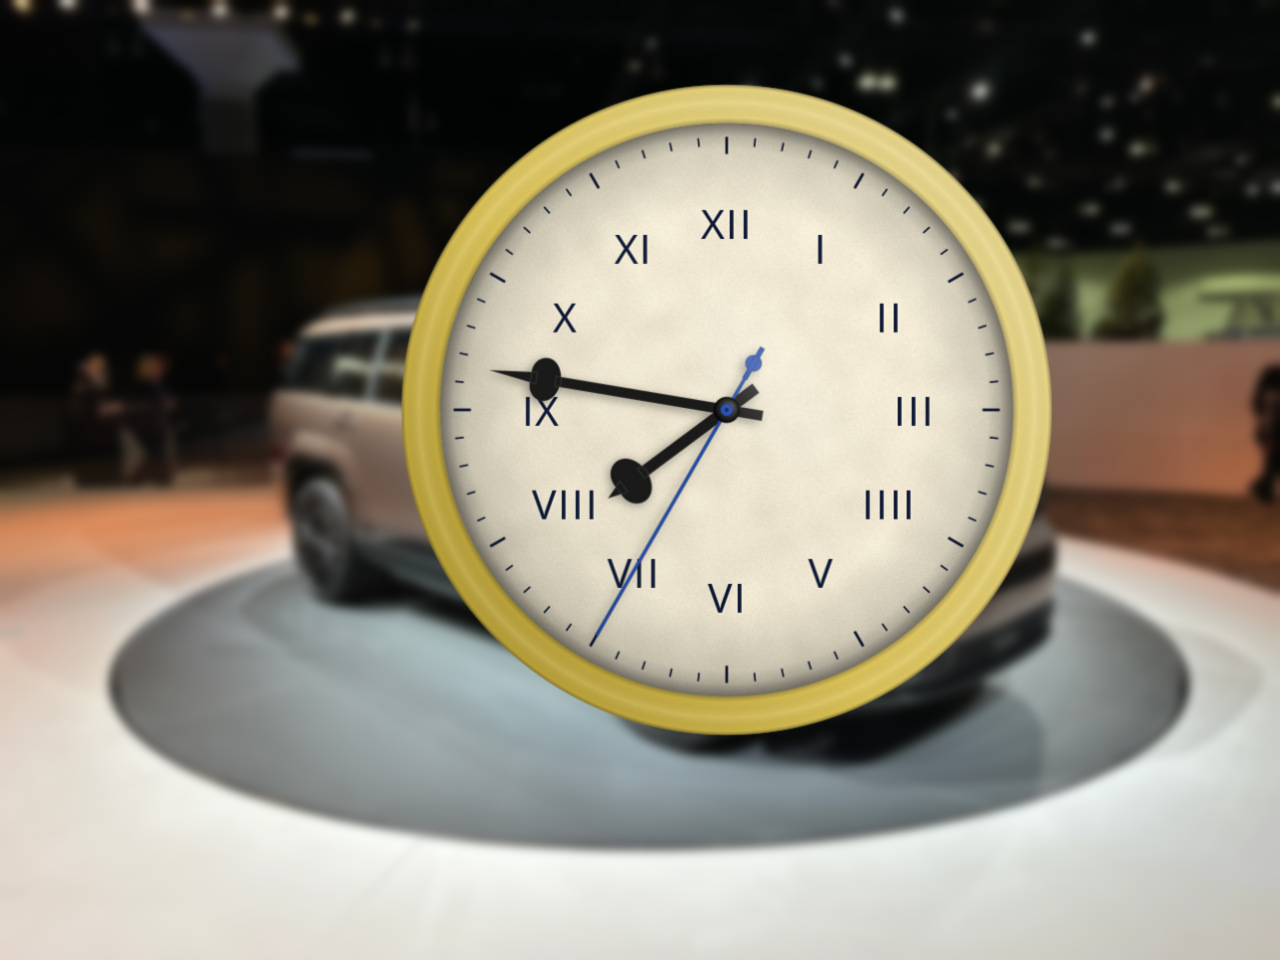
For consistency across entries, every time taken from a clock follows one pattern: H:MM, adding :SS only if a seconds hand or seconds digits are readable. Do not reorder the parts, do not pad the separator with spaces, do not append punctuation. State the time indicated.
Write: 7:46:35
